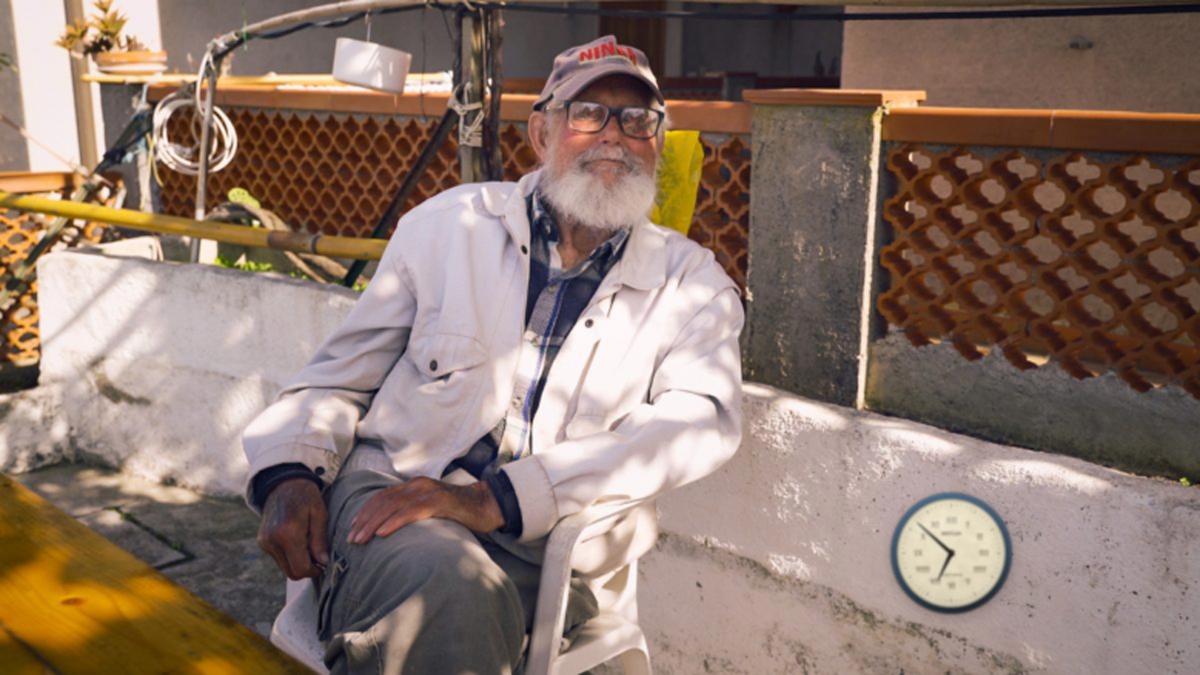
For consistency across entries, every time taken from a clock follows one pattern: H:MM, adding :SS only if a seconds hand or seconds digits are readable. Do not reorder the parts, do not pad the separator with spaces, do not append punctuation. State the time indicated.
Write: 6:52
